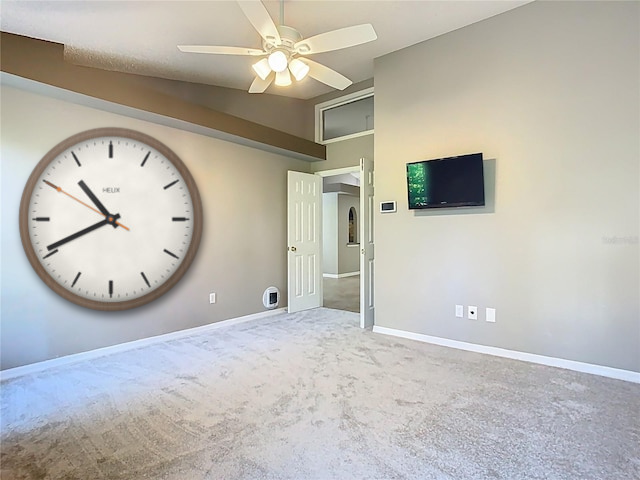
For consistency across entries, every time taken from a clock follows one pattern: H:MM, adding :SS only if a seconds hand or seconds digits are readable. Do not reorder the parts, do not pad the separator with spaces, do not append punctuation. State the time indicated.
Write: 10:40:50
